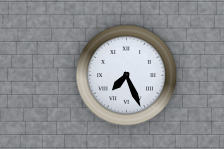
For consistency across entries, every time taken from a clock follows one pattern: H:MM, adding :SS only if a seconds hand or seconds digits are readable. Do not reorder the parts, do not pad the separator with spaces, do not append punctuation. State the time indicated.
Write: 7:26
